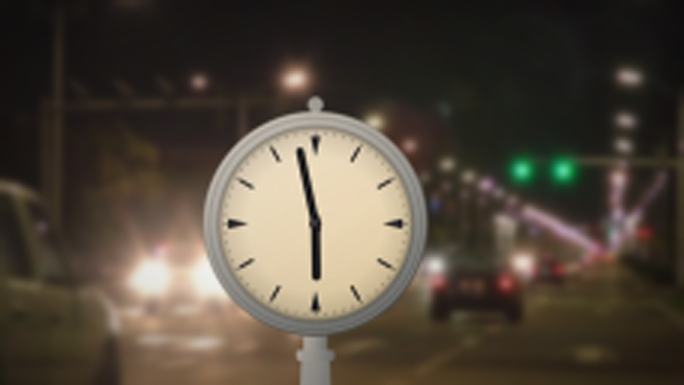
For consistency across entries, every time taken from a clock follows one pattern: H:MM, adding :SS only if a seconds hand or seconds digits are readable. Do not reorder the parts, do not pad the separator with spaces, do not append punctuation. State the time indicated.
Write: 5:58
